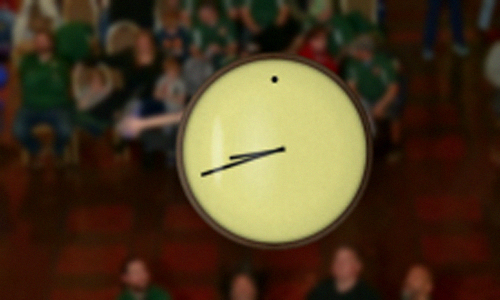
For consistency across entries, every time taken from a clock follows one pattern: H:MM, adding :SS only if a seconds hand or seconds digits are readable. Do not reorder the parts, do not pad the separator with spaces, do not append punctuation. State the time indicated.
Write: 8:42
